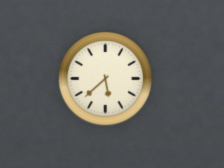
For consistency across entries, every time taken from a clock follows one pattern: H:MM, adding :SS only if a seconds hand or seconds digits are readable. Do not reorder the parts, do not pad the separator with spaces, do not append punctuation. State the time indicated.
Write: 5:38
